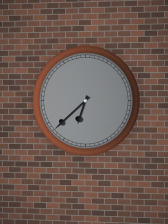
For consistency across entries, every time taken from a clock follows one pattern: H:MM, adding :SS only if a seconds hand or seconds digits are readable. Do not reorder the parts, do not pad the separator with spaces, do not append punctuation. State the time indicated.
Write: 6:38
